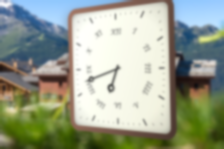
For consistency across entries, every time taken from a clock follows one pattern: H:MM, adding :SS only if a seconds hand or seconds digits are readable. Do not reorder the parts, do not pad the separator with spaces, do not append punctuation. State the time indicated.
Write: 6:42
